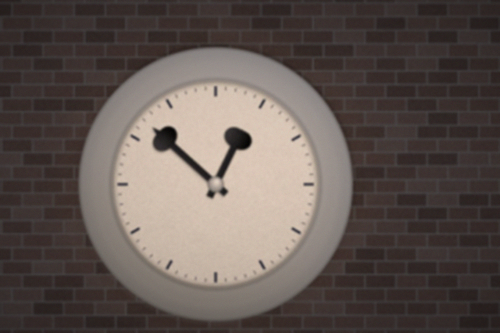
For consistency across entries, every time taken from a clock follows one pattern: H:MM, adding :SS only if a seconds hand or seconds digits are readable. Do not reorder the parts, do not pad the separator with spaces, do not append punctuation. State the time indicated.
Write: 12:52
